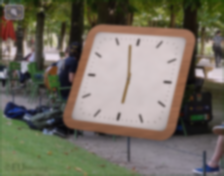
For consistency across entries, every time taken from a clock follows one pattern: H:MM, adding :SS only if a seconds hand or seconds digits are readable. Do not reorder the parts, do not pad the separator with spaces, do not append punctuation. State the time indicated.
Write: 5:58
